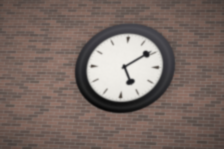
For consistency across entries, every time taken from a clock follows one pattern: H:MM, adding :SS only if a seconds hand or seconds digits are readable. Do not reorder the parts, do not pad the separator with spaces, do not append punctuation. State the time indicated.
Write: 5:09
